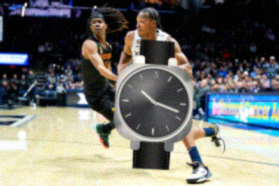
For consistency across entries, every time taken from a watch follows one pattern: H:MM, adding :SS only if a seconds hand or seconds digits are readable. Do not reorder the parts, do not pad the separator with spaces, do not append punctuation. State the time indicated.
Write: 10:18
